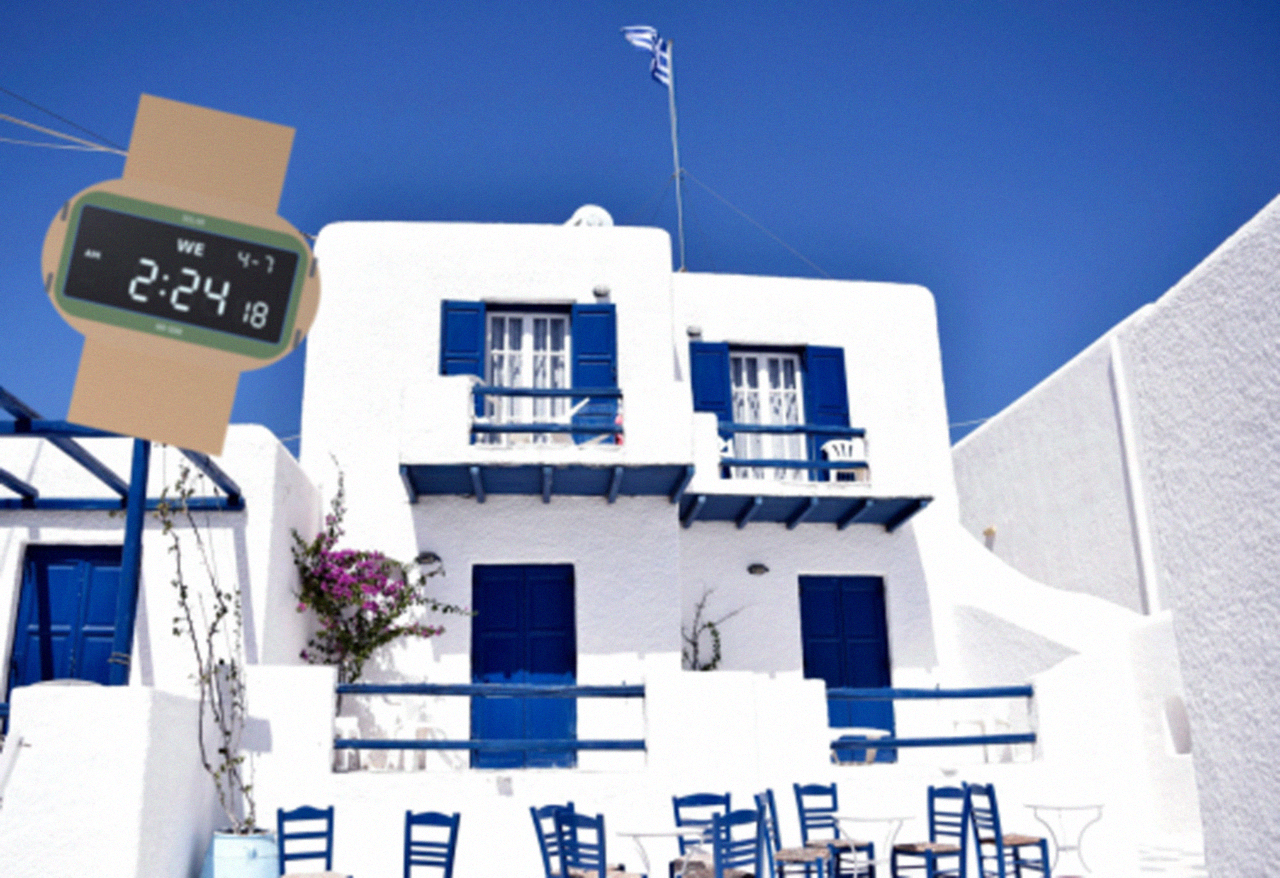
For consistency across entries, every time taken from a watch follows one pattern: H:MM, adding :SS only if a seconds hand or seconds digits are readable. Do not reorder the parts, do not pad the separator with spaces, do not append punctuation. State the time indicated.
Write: 2:24:18
